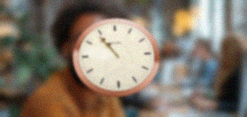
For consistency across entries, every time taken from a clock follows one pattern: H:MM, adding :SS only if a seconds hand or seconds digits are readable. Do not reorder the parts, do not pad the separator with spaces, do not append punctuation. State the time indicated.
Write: 10:54
